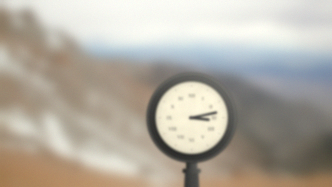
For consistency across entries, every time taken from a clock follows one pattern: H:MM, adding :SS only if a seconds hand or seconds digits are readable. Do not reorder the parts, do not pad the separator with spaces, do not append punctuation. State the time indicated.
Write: 3:13
